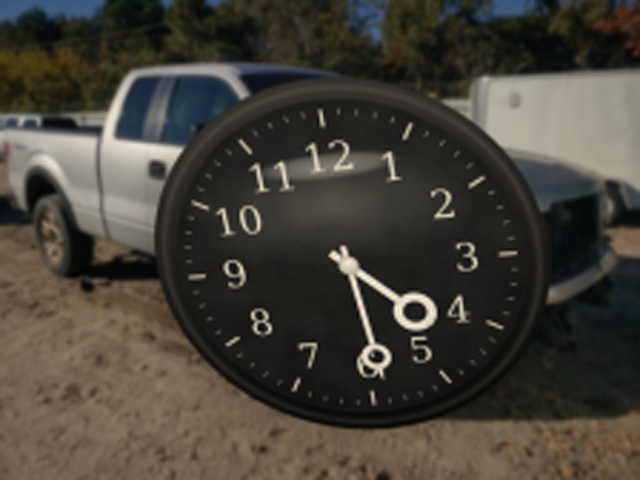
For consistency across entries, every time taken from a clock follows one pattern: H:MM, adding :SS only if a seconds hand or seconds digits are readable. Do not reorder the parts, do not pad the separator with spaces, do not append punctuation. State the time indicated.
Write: 4:29
